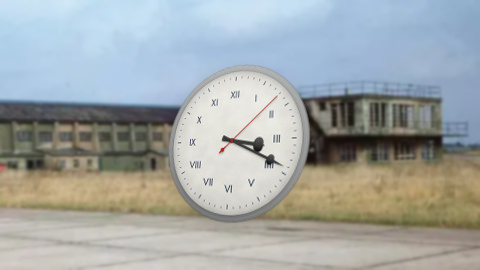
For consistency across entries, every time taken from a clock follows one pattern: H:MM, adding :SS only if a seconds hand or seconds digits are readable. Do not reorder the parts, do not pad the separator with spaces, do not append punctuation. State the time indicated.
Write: 3:19:08
